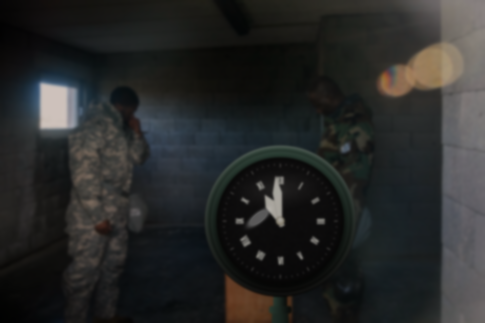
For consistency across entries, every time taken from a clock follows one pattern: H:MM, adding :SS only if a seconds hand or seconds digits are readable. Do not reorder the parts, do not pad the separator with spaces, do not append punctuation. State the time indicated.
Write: 10:59
